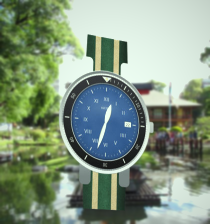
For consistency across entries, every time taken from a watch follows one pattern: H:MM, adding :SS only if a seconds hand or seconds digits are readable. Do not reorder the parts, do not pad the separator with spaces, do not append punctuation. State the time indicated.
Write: 12:33
